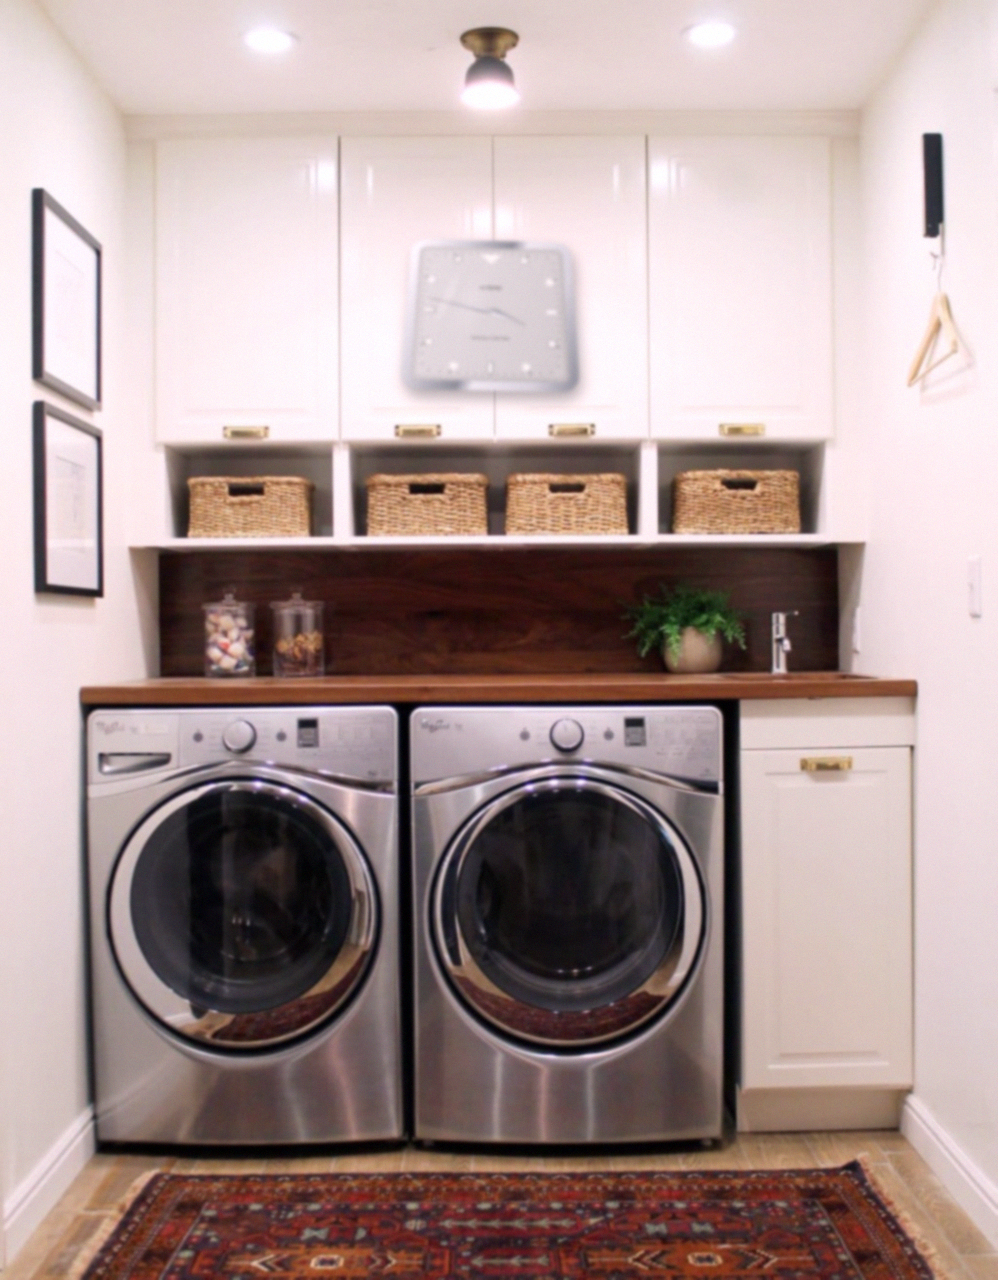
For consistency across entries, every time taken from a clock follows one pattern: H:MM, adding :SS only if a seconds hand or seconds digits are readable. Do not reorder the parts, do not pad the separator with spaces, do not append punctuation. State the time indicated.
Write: 3:47
